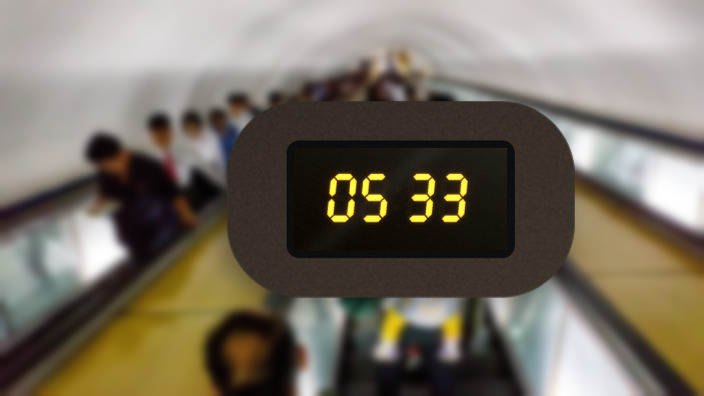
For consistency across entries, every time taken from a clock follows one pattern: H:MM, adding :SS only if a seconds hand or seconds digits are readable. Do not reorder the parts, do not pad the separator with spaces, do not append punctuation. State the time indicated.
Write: 5:33
